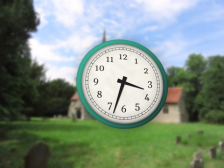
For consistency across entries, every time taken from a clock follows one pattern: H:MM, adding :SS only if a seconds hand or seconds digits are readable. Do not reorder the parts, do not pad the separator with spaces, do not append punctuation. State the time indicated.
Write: 3:33
